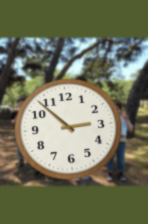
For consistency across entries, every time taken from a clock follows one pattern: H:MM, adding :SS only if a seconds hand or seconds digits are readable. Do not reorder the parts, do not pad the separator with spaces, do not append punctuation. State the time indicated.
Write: 2:53
